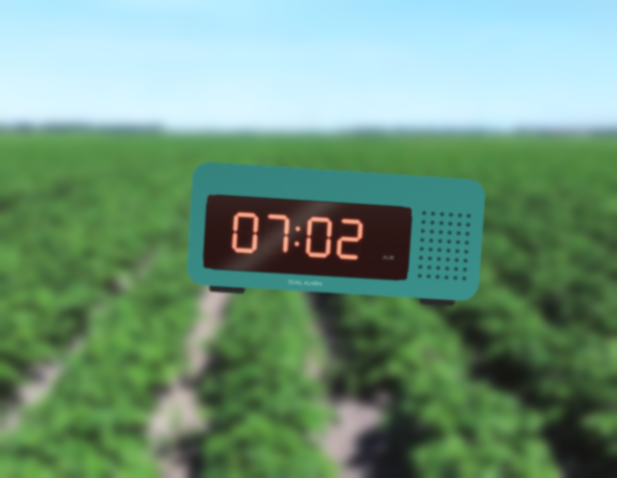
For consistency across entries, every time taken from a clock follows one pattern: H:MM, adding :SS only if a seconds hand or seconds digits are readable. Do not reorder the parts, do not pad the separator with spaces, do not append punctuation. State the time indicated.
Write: 7:02
